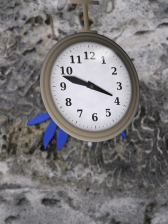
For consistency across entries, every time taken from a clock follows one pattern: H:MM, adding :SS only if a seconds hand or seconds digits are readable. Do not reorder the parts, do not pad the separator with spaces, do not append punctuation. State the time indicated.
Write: 3:48
